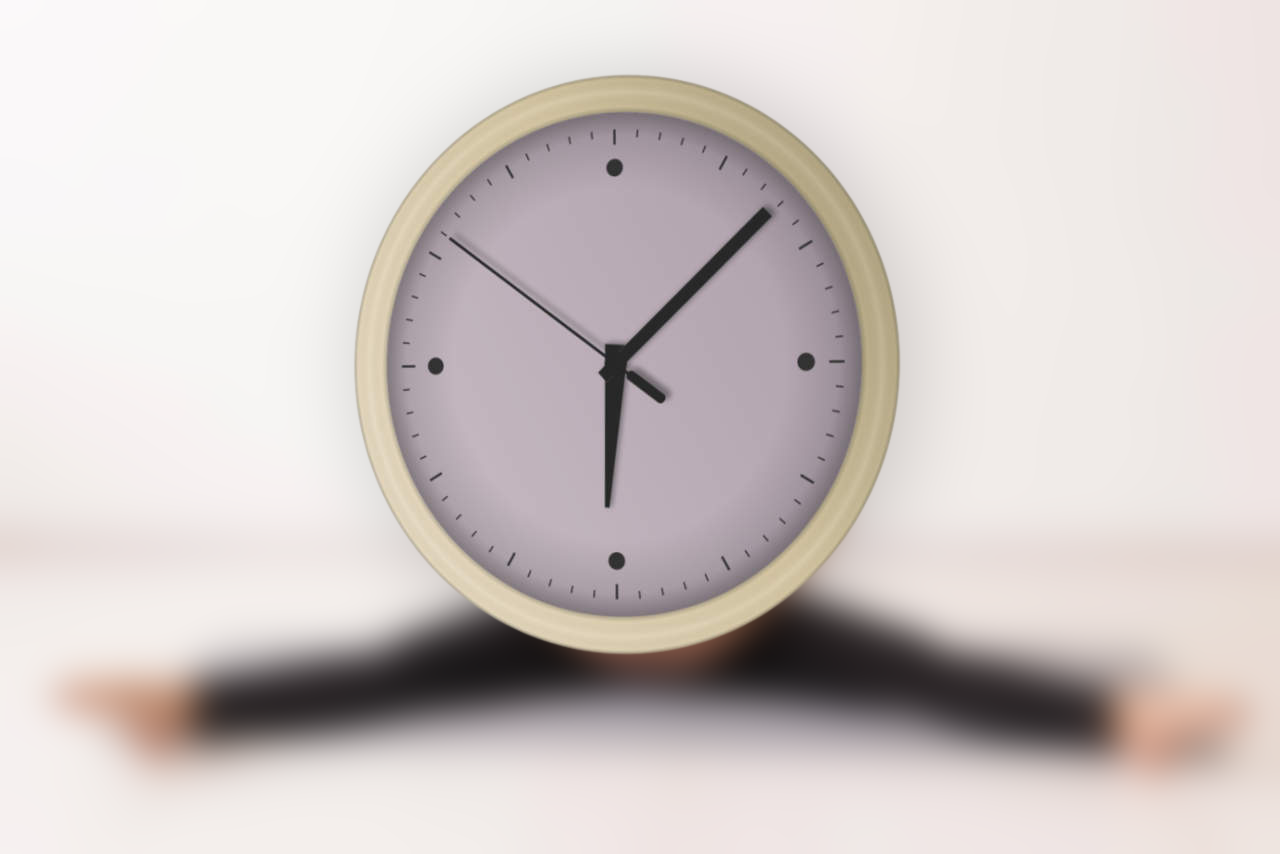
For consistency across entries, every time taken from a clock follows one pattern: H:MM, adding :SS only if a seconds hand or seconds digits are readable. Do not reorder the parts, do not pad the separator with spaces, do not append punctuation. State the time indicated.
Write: 6:07:51
